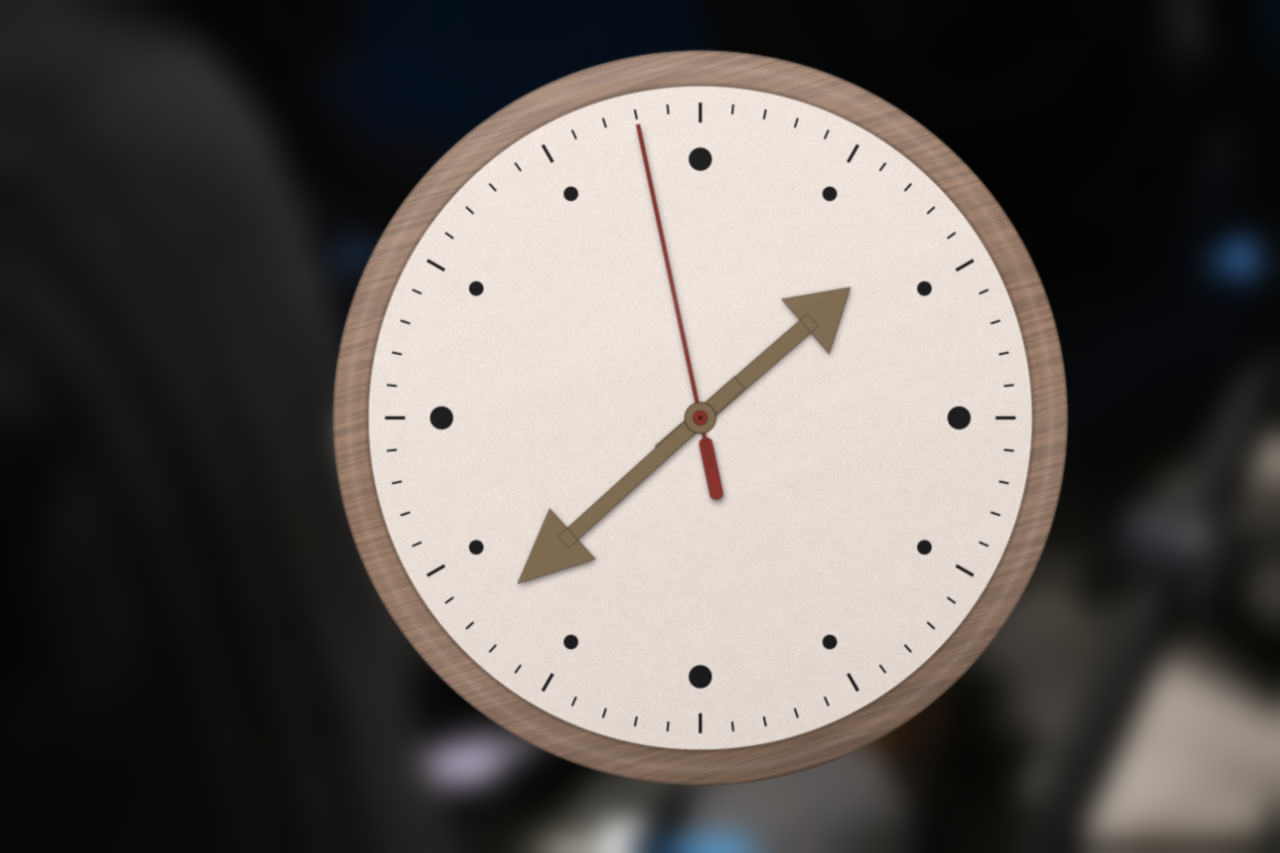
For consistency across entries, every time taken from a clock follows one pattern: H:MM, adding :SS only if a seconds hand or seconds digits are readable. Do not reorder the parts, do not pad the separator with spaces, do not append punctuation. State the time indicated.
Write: 1:37:58
